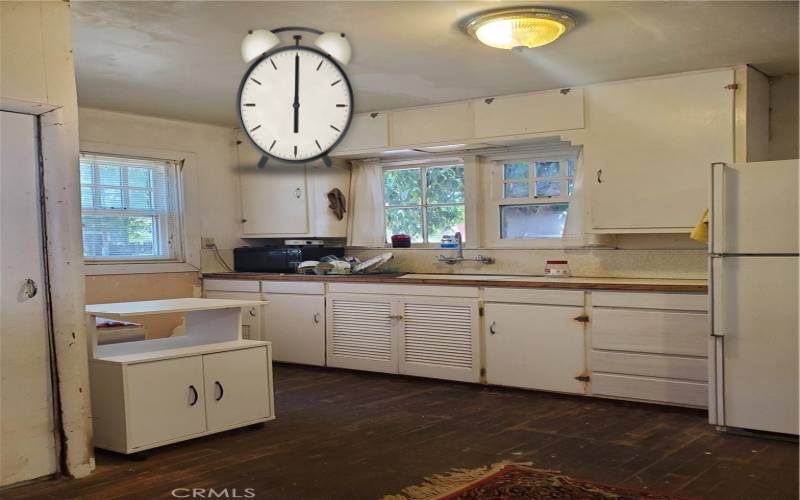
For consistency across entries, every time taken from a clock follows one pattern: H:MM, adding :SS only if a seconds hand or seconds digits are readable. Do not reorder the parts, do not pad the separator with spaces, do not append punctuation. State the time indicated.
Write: 6:00
